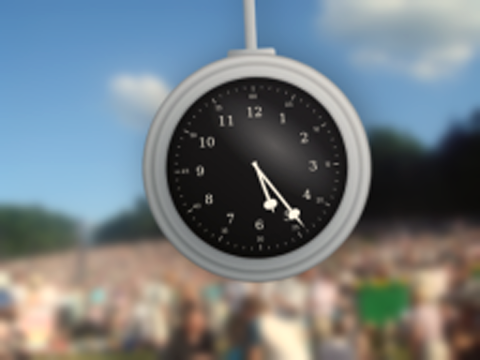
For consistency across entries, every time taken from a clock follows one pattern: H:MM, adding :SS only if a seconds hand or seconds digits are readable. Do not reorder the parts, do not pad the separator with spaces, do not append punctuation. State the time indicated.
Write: 5:24
